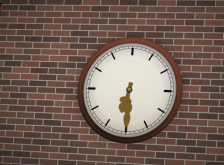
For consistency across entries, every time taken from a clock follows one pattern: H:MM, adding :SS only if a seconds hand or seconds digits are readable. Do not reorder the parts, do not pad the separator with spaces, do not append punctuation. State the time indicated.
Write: 6:30
